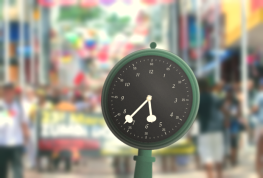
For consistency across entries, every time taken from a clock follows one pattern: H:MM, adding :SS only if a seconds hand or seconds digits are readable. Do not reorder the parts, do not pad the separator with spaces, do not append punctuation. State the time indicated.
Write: 5:37
